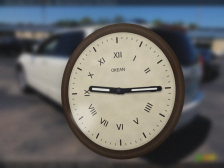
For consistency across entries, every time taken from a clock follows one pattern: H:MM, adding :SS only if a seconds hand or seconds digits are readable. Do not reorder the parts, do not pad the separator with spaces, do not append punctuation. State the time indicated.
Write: 9:15
